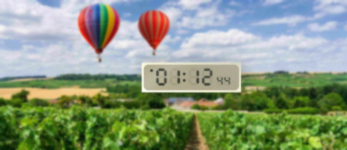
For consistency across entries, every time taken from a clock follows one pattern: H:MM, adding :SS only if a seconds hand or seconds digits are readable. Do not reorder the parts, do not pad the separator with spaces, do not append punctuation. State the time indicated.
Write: 1:12:44
